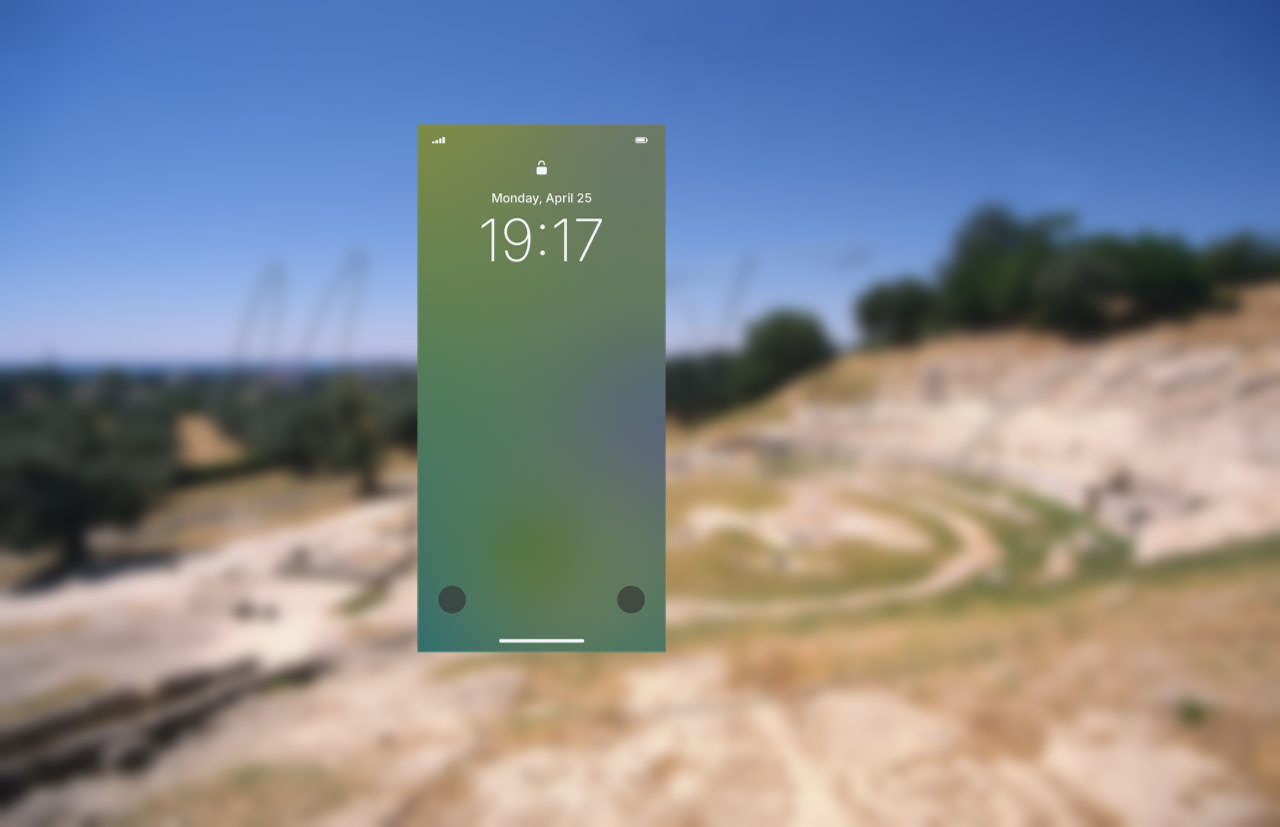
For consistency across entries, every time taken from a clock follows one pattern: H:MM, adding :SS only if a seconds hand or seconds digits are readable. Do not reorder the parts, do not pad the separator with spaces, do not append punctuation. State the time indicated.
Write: 19:17
